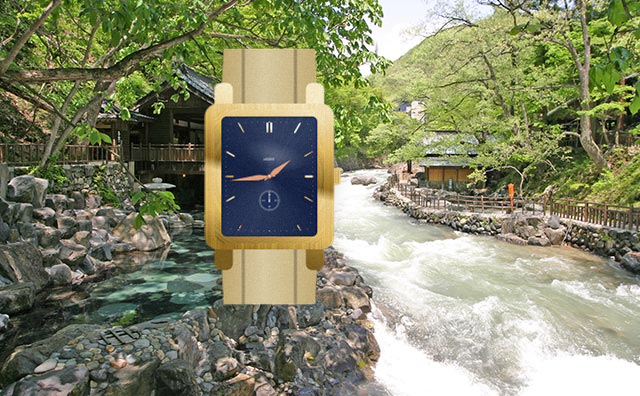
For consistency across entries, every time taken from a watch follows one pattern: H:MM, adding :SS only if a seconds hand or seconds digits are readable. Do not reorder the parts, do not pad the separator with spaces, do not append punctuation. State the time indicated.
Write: 1:44
